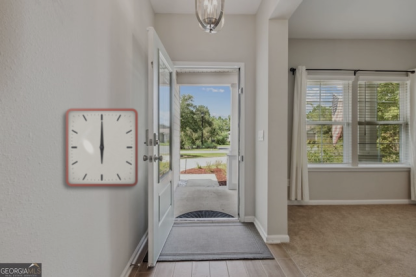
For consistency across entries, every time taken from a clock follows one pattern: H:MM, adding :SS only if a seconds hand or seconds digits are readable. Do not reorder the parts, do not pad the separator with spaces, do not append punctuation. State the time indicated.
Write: 6:00
